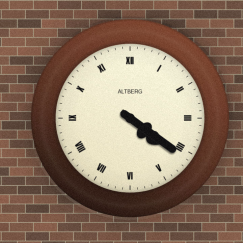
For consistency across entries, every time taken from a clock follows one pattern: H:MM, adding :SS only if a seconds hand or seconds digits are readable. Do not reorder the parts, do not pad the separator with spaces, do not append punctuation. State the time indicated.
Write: 4:21
